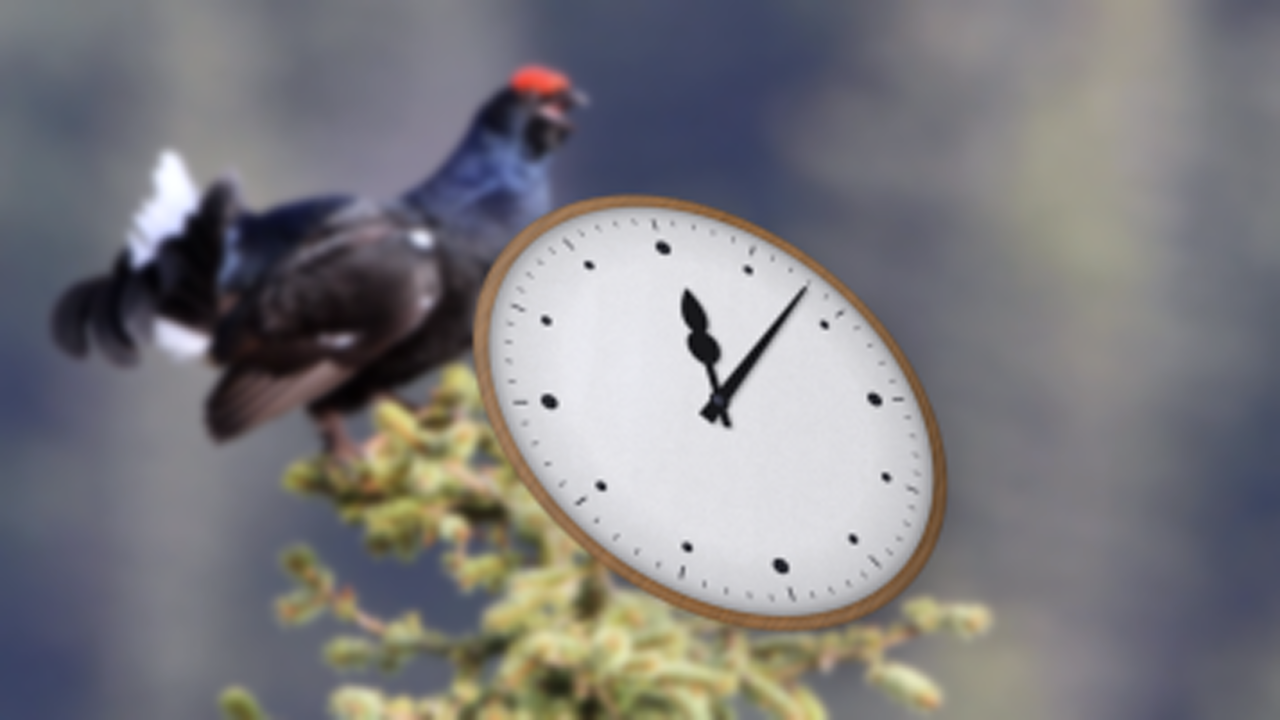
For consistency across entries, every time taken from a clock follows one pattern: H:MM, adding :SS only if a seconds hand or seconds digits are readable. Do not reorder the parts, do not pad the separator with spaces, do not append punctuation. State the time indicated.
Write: 12:08
